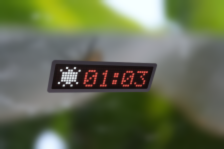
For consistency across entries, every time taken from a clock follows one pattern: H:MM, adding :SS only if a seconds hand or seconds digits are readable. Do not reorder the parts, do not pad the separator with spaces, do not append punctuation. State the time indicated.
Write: 1:03
